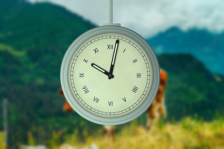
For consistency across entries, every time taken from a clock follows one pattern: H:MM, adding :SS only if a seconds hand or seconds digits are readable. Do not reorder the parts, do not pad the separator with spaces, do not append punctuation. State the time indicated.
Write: 10:02
